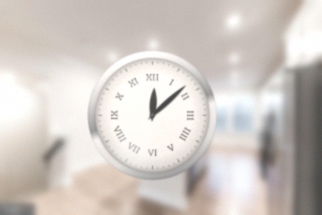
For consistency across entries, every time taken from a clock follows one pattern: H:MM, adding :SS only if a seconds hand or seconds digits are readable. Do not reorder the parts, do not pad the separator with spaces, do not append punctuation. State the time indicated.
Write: 12:08
